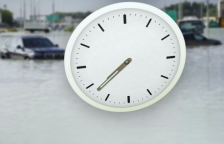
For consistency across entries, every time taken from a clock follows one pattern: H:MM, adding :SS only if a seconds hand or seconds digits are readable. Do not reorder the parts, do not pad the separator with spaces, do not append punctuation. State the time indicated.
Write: 7:38
